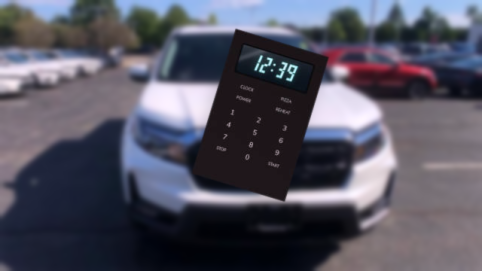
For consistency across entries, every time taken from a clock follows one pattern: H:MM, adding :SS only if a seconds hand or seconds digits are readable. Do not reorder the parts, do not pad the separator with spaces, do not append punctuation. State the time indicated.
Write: 12:39
